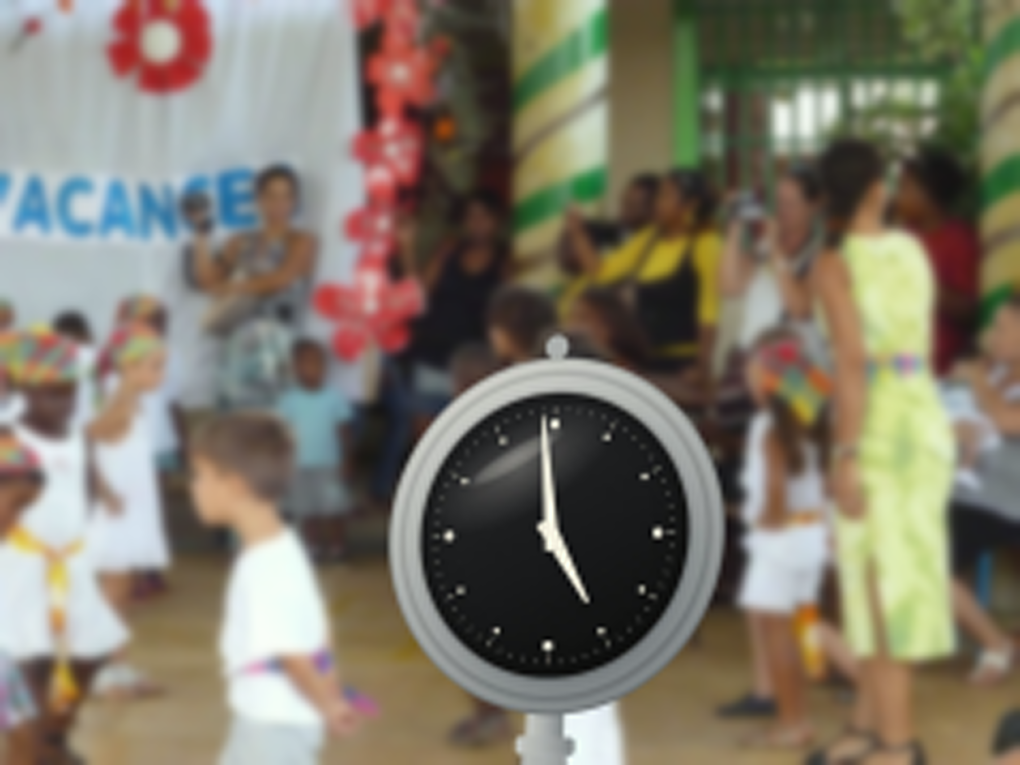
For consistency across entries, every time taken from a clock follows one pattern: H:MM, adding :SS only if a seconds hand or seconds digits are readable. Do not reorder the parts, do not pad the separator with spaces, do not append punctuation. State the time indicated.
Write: 4:59
